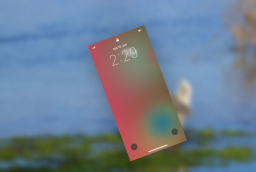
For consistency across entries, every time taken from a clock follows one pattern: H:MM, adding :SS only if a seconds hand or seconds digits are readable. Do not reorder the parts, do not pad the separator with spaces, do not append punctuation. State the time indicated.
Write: 2:29
